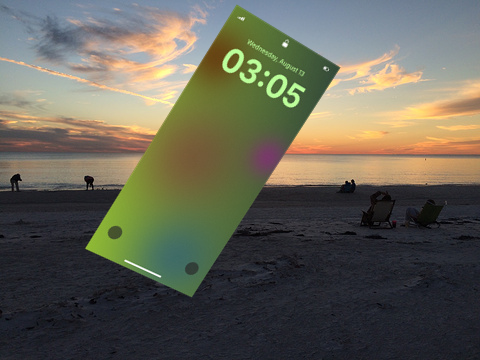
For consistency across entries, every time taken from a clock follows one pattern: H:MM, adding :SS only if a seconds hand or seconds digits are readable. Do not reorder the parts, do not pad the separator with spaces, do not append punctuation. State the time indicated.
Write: 3:05
